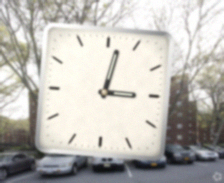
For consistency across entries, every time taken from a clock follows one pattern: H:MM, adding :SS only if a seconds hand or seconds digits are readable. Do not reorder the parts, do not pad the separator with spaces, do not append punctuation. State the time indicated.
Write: 3:02
